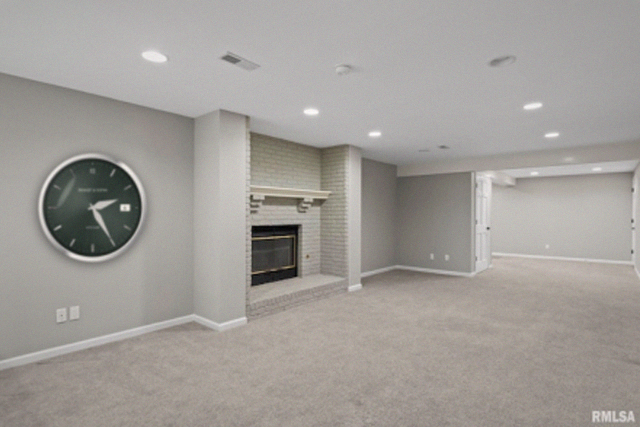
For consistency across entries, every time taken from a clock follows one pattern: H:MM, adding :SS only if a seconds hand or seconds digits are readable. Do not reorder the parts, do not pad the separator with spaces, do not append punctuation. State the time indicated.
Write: 2:25
